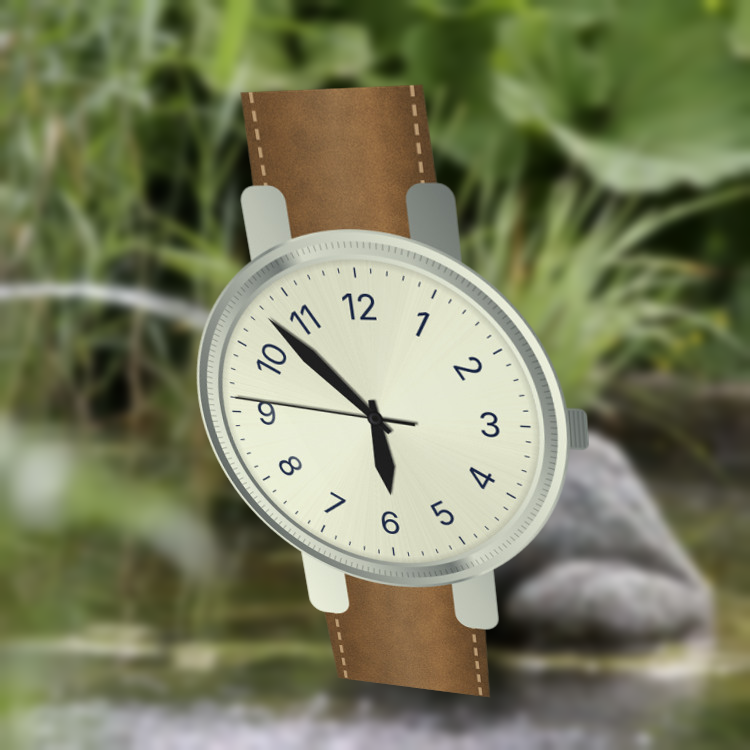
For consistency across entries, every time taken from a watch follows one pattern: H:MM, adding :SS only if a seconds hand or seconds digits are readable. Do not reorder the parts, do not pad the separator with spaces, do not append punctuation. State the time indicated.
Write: 5:52:46
